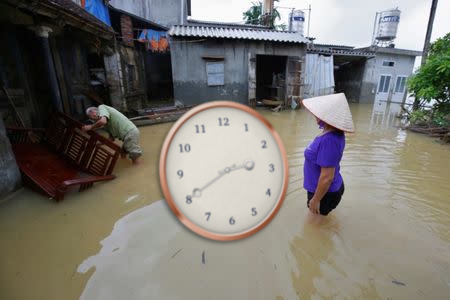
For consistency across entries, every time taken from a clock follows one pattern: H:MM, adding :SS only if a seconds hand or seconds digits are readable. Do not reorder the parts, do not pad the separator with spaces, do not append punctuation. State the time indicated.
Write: 2:40
